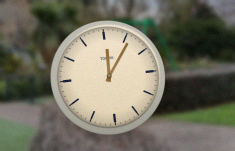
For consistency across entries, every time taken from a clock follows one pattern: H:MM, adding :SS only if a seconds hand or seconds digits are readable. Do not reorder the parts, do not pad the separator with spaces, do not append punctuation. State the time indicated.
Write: 12:06
